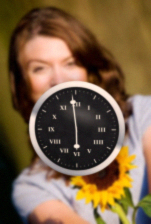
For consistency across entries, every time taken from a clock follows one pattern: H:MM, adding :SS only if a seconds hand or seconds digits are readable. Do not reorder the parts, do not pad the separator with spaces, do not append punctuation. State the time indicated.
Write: 5:59
